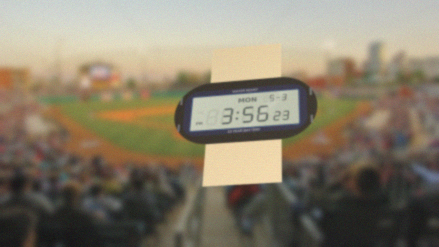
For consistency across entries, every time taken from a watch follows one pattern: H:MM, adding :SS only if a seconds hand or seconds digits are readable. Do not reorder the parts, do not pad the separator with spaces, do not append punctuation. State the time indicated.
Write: 3:56:23
